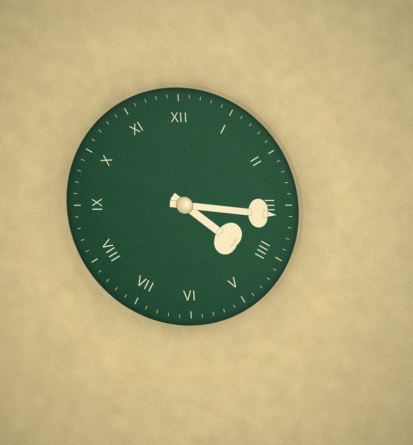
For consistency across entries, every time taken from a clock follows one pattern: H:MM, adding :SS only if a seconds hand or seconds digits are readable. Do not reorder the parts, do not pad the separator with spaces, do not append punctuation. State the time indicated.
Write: 4:16
